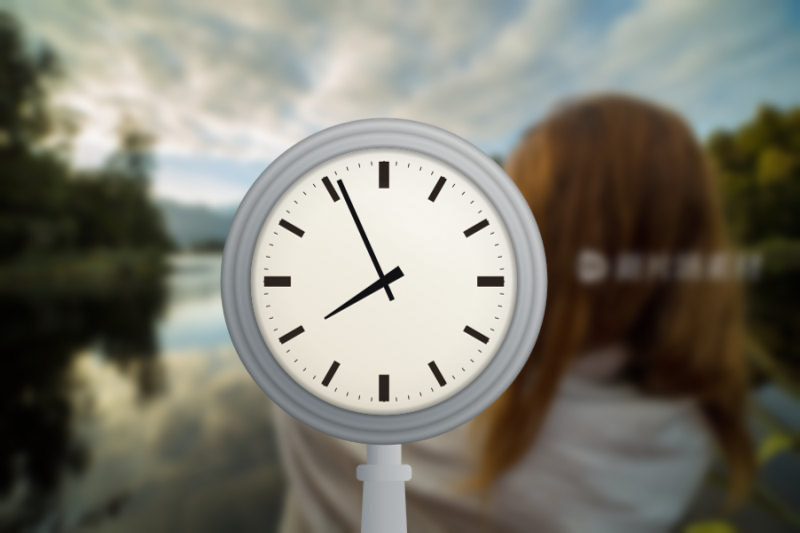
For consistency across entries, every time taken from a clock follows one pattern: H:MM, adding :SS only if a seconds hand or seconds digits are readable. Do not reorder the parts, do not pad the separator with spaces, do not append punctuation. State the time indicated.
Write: 7:56
